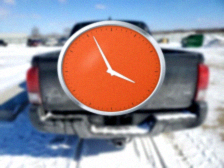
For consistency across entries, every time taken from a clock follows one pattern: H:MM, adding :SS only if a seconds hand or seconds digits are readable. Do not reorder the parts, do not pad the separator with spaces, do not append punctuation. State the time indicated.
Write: 3:56
